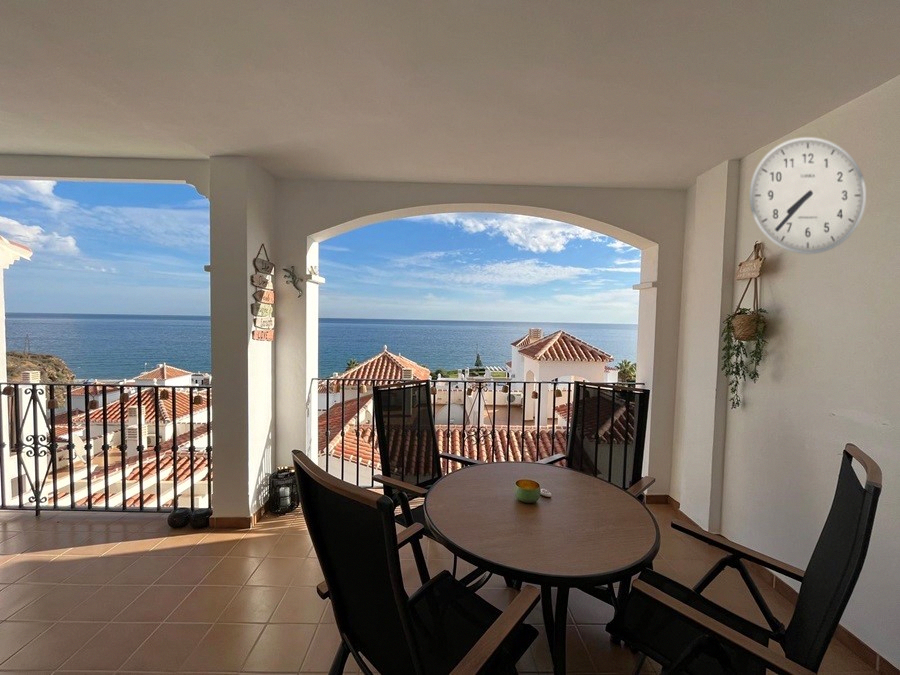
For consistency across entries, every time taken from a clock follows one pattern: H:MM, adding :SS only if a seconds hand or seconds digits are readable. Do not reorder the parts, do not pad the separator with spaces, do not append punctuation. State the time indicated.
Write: 7:37
